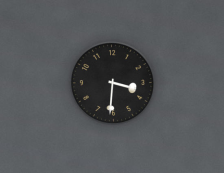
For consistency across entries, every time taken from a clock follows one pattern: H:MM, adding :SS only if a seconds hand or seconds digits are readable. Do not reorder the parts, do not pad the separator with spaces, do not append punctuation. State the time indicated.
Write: 3:31
